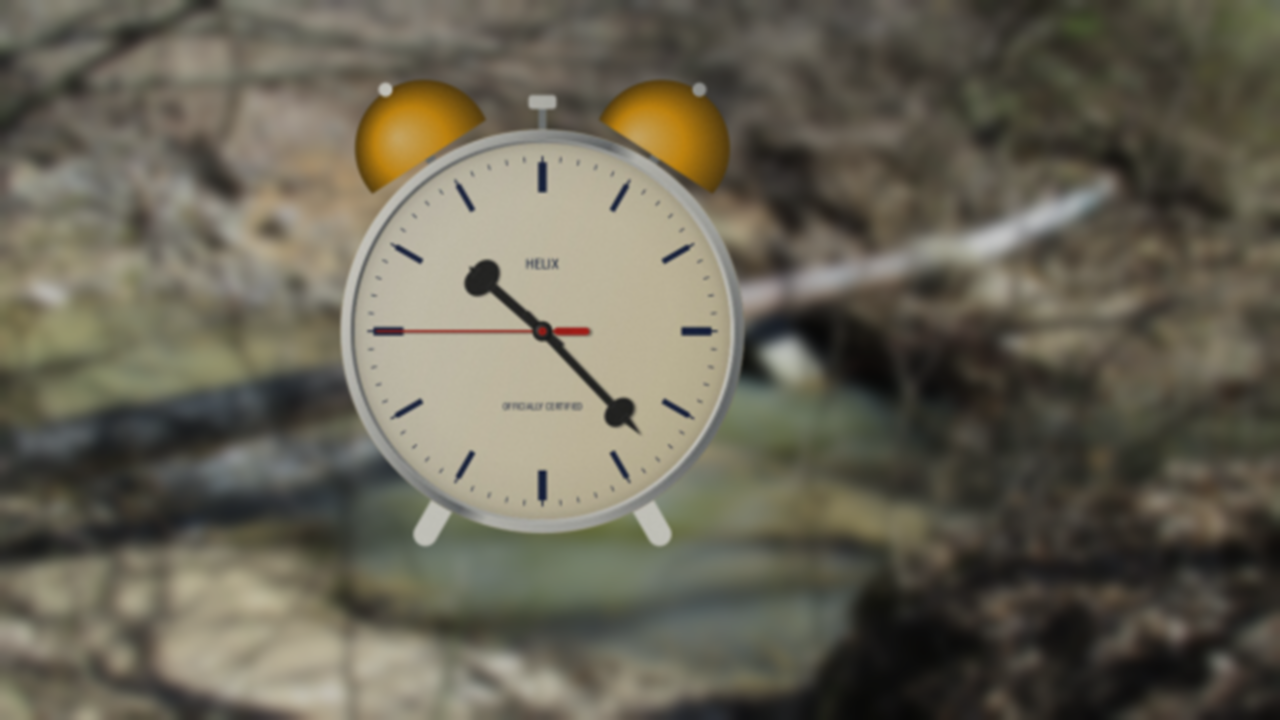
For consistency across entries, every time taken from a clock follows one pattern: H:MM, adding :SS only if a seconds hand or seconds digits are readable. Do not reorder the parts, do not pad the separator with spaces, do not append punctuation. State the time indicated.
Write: 10:22:45
